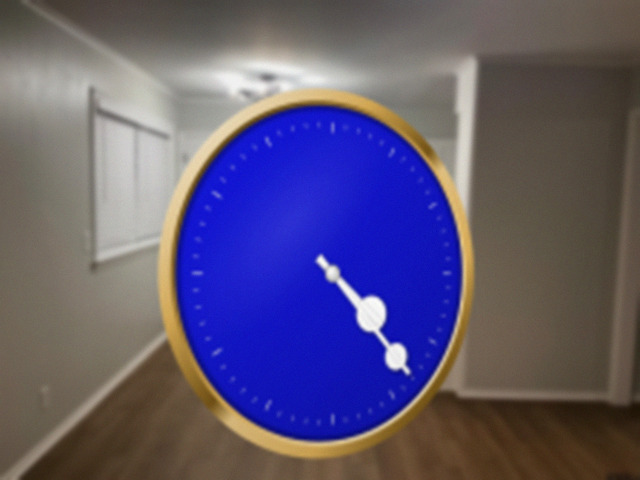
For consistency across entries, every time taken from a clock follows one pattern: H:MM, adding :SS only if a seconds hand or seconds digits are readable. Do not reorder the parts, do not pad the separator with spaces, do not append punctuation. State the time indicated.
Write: 4:23
